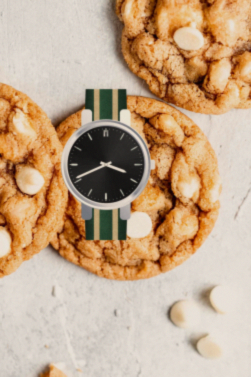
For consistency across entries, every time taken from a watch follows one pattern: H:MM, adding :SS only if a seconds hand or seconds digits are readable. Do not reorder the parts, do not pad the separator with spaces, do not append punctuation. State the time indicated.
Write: 3:41
